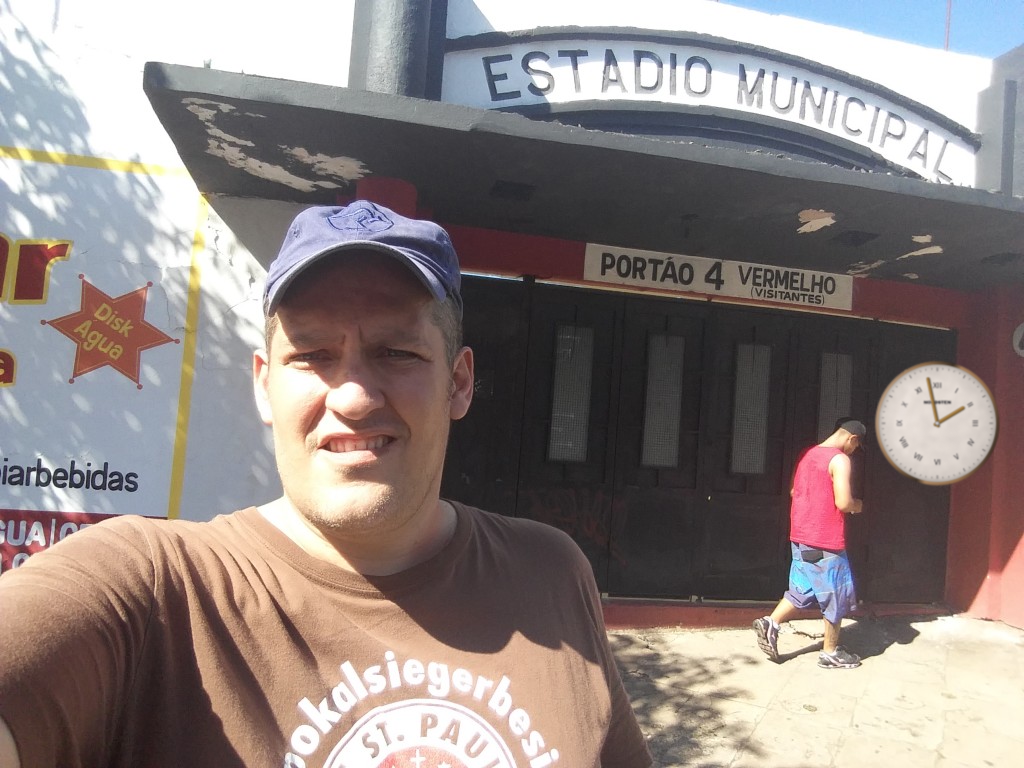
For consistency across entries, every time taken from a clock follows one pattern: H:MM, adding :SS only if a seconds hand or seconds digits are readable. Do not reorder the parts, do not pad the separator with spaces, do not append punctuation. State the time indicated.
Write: 1:58
